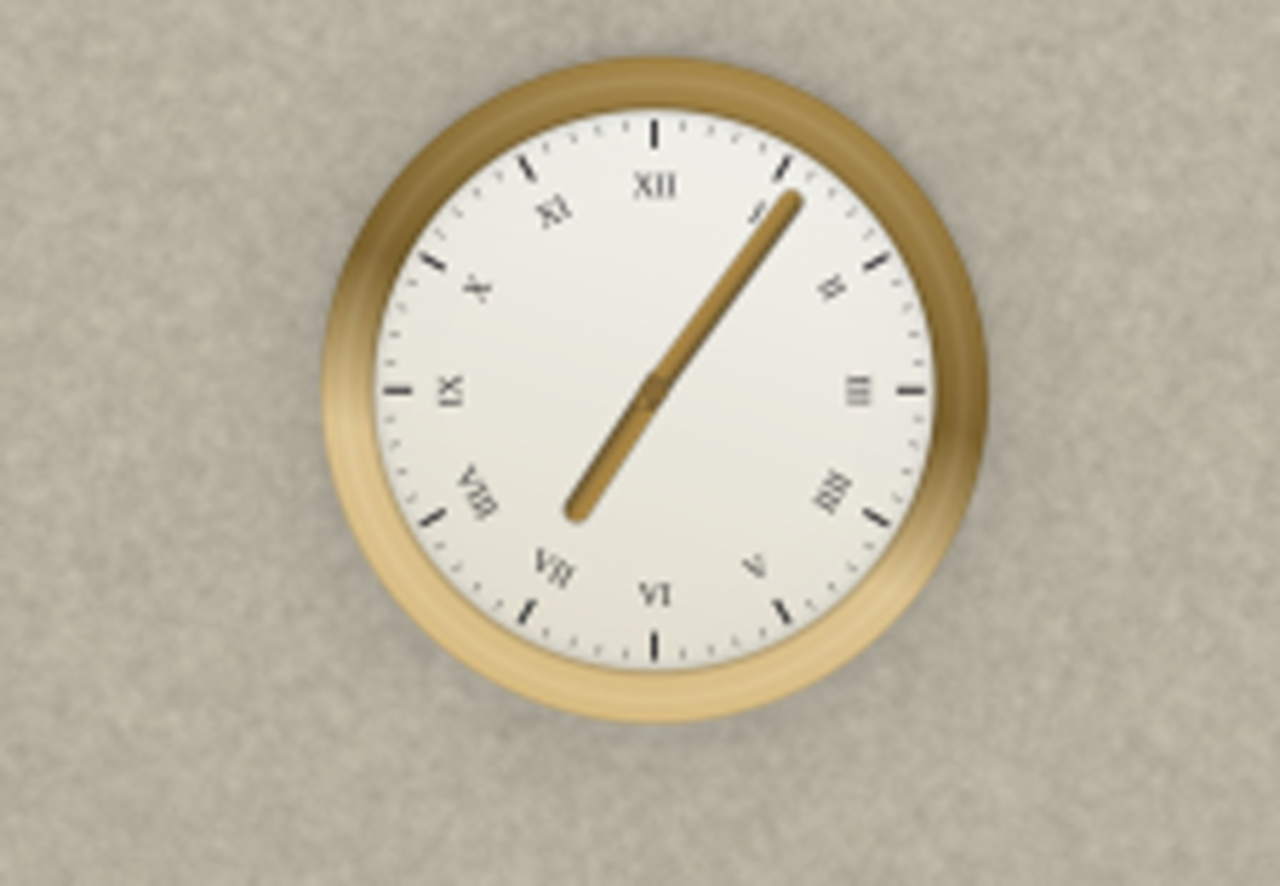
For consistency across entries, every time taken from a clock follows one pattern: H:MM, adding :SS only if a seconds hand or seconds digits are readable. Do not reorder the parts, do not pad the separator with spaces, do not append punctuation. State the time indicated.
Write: 7:06
